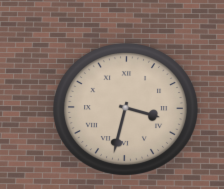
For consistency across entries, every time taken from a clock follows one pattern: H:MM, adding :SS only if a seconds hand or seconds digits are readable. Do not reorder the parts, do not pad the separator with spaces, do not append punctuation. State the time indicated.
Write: 3:32
